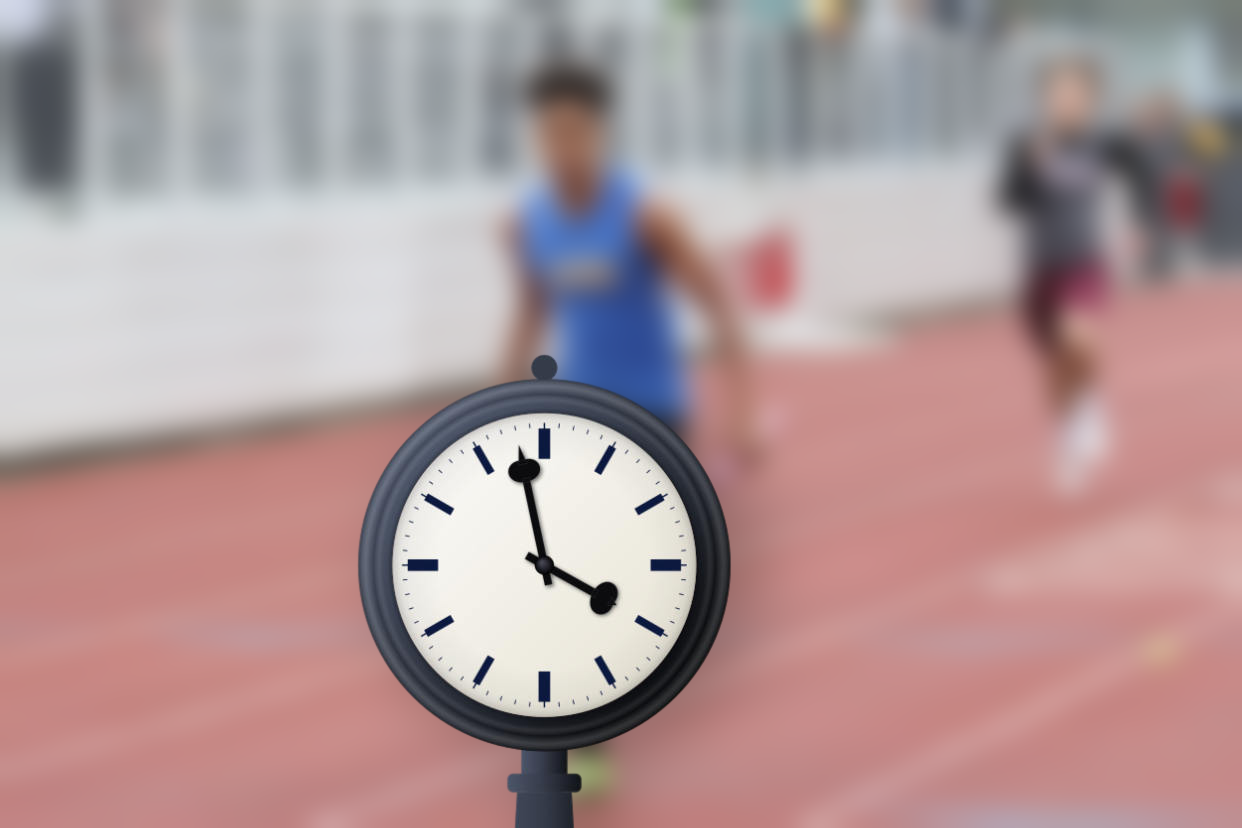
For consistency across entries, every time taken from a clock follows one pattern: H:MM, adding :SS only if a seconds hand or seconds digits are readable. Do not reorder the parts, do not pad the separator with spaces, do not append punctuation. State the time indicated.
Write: 3:58
